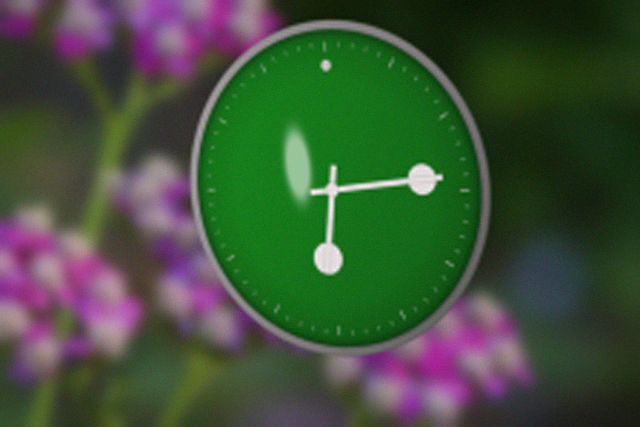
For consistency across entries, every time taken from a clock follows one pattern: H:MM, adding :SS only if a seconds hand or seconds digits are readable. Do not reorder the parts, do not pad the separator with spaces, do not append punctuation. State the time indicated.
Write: 6:14
